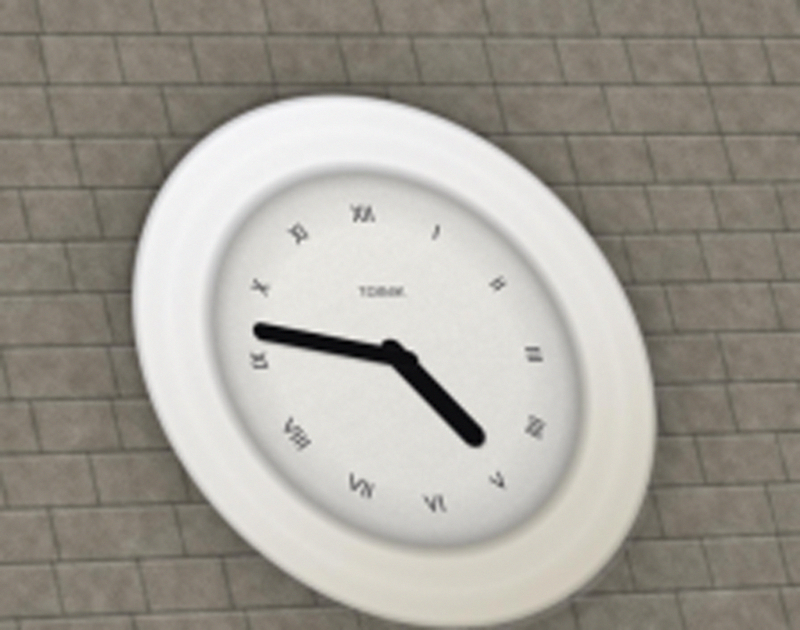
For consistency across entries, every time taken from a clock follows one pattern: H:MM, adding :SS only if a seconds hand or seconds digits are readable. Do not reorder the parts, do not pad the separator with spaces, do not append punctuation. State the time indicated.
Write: 4:47
